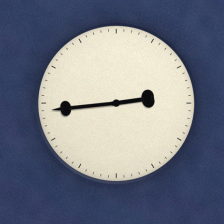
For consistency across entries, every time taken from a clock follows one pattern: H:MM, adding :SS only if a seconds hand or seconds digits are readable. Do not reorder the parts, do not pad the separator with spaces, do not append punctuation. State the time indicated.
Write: 2:44
